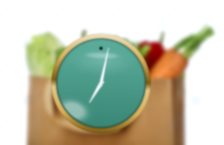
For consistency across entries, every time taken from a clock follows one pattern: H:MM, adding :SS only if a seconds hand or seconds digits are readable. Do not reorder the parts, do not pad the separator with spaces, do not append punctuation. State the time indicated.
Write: 7:02
